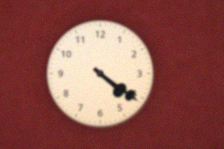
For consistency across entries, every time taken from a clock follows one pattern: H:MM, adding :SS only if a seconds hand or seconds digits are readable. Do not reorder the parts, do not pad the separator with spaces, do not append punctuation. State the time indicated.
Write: 4:21
